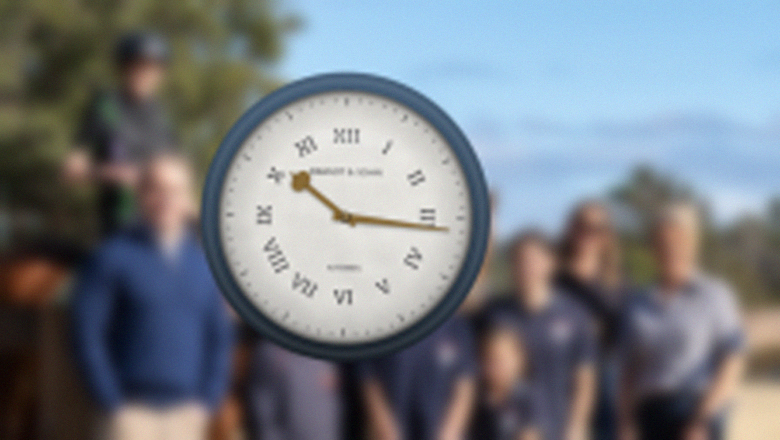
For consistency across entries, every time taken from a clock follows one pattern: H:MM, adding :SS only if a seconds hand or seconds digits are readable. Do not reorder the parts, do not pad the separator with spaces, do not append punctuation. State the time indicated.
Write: 10:16
